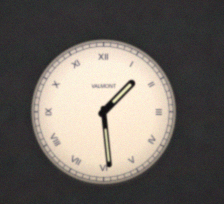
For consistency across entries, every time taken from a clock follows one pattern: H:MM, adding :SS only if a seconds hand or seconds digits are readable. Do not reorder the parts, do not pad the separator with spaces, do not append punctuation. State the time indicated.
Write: 1:29
